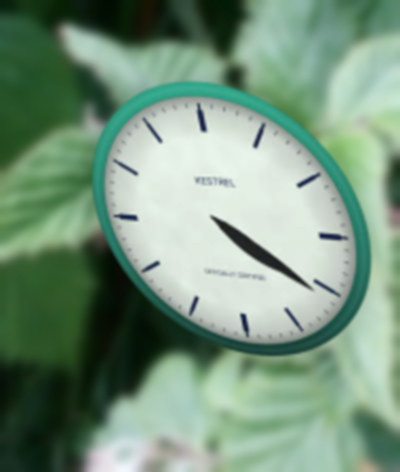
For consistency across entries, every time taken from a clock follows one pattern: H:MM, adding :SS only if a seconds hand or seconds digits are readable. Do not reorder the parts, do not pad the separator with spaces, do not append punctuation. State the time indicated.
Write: 4:21
